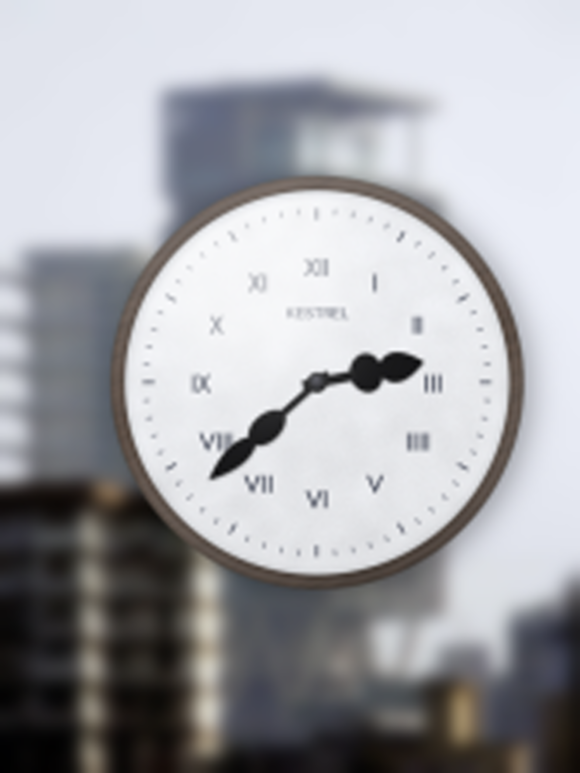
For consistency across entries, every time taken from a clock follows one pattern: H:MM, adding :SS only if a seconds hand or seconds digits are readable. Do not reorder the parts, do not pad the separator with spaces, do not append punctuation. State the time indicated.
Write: 2:38
